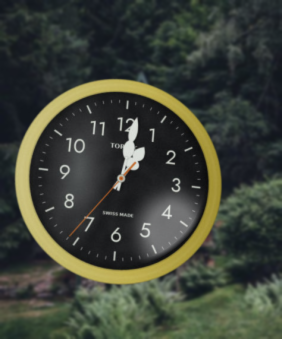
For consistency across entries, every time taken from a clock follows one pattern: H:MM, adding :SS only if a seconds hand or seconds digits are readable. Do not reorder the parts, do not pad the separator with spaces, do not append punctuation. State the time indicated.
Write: 1:01:36
